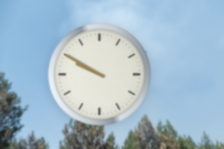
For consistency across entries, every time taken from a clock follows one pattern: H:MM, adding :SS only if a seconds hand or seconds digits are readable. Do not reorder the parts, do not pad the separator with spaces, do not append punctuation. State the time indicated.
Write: 9:50
